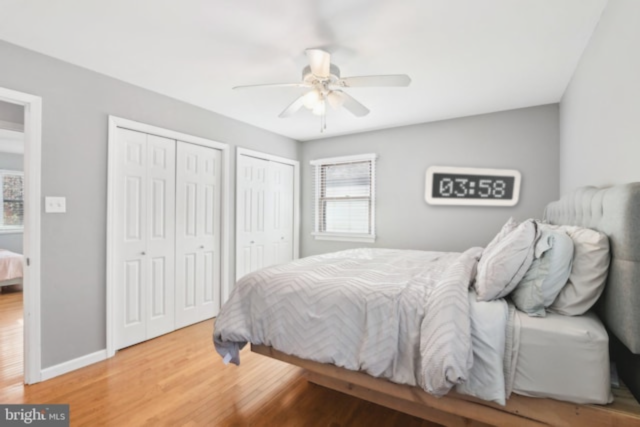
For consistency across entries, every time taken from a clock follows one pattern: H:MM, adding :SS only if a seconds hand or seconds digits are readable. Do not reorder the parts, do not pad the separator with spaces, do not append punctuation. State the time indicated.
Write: 3:58
